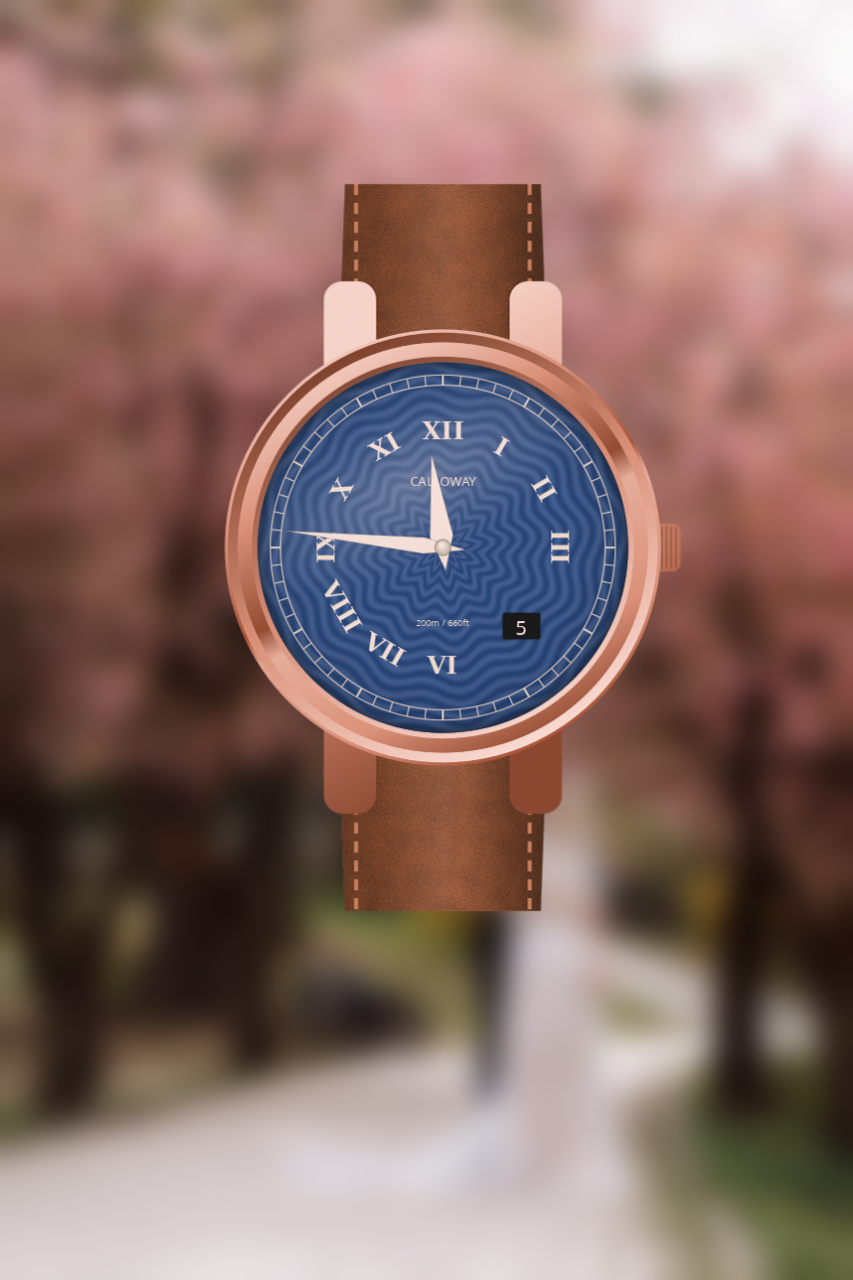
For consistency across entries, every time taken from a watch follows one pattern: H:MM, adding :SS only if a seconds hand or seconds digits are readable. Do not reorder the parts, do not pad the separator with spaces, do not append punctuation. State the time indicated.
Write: 11:46
